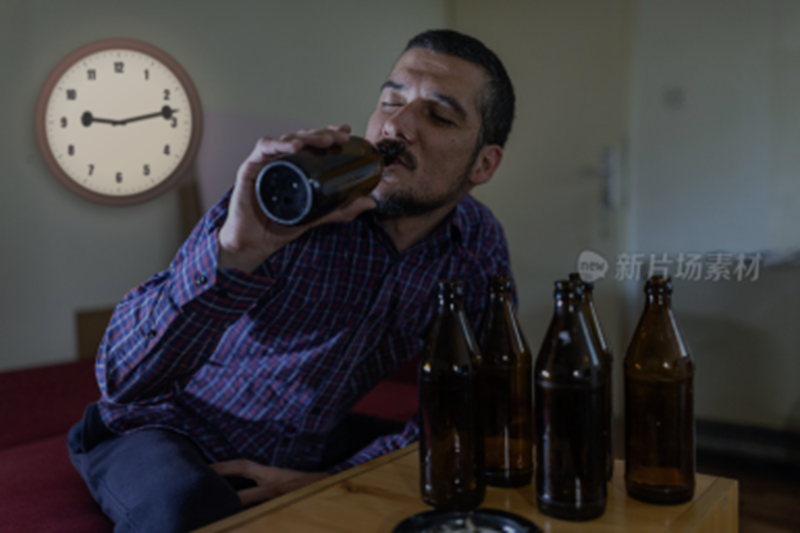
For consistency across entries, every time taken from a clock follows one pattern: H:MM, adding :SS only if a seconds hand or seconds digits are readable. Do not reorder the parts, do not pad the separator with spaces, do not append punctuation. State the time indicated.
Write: 9:13
